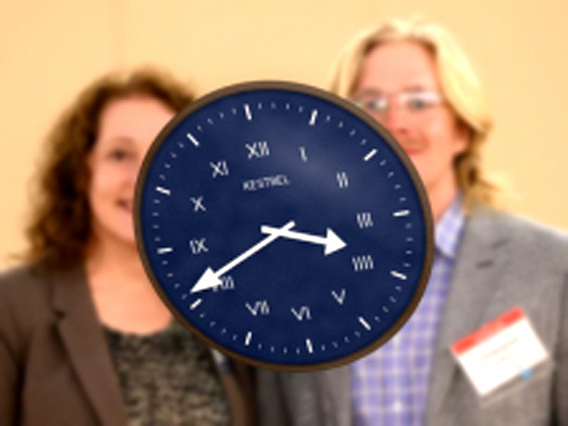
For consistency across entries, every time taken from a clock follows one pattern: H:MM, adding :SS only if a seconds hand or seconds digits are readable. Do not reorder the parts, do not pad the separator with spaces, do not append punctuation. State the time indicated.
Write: 3:41
